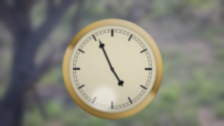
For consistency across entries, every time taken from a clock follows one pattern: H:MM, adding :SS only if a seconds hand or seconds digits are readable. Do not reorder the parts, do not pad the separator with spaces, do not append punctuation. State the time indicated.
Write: 4:56
